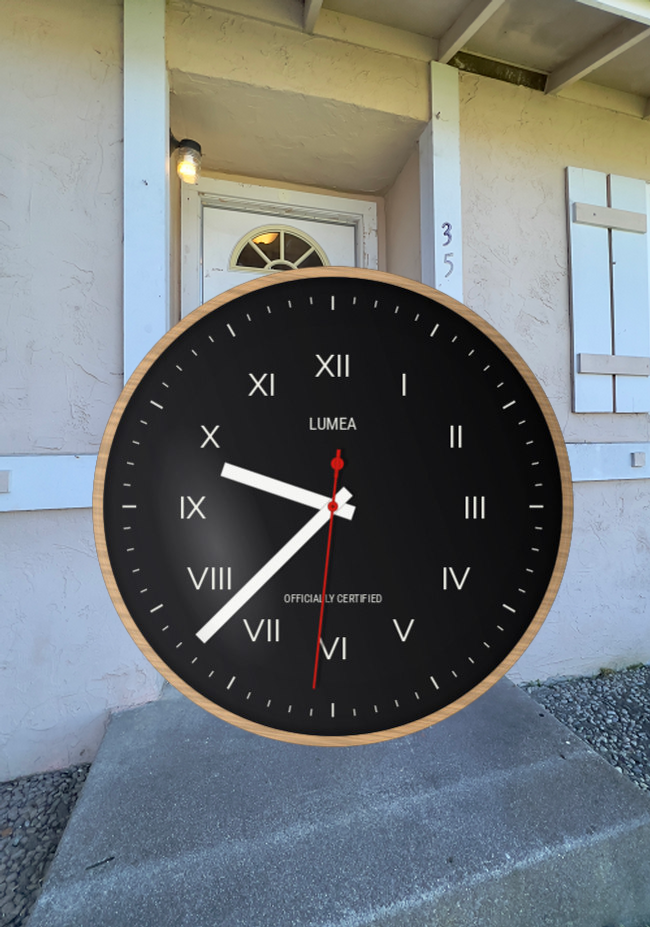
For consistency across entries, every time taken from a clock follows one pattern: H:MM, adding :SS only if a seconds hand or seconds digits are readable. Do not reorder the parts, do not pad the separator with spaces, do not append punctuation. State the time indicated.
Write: 9:37:31
